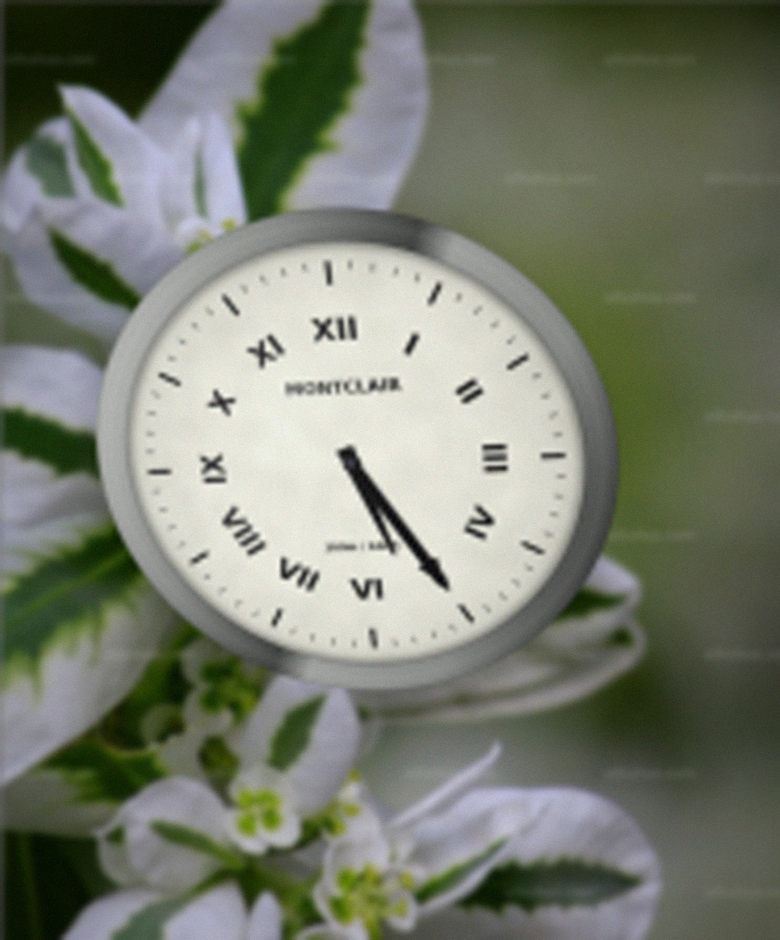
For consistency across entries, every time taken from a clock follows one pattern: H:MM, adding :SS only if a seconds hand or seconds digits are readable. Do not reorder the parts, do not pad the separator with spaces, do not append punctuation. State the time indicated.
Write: 5:25
